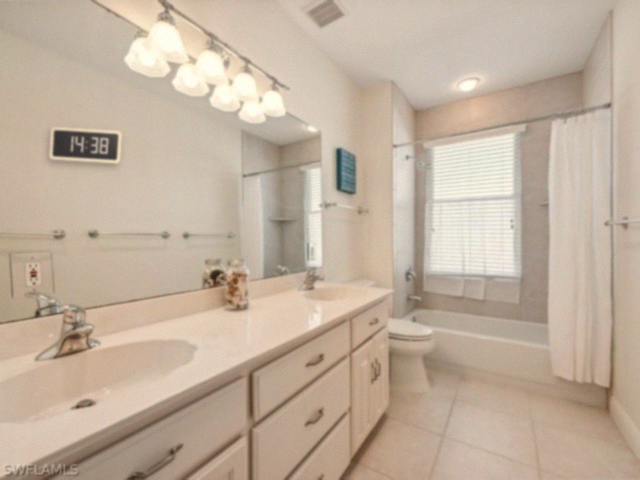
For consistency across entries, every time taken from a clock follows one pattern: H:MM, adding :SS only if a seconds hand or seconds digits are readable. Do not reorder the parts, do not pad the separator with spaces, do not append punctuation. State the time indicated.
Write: 14:38
